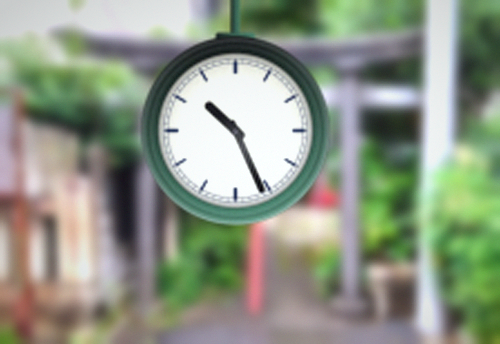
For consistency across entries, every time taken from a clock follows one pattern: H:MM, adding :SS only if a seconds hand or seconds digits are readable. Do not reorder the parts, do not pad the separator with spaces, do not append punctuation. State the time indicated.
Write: 10:26
